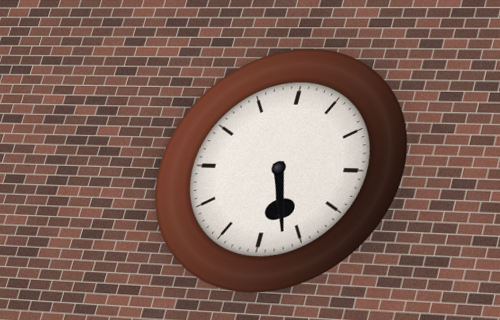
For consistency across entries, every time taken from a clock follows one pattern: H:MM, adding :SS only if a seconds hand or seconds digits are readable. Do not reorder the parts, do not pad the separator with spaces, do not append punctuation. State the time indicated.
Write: 5:27
